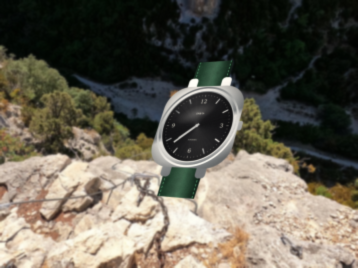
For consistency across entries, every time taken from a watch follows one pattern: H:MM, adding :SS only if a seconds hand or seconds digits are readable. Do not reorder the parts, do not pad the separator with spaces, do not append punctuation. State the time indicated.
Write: 7:38
